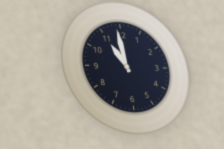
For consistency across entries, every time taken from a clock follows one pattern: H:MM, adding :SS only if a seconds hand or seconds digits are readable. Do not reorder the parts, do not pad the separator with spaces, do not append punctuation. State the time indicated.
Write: 10:59
